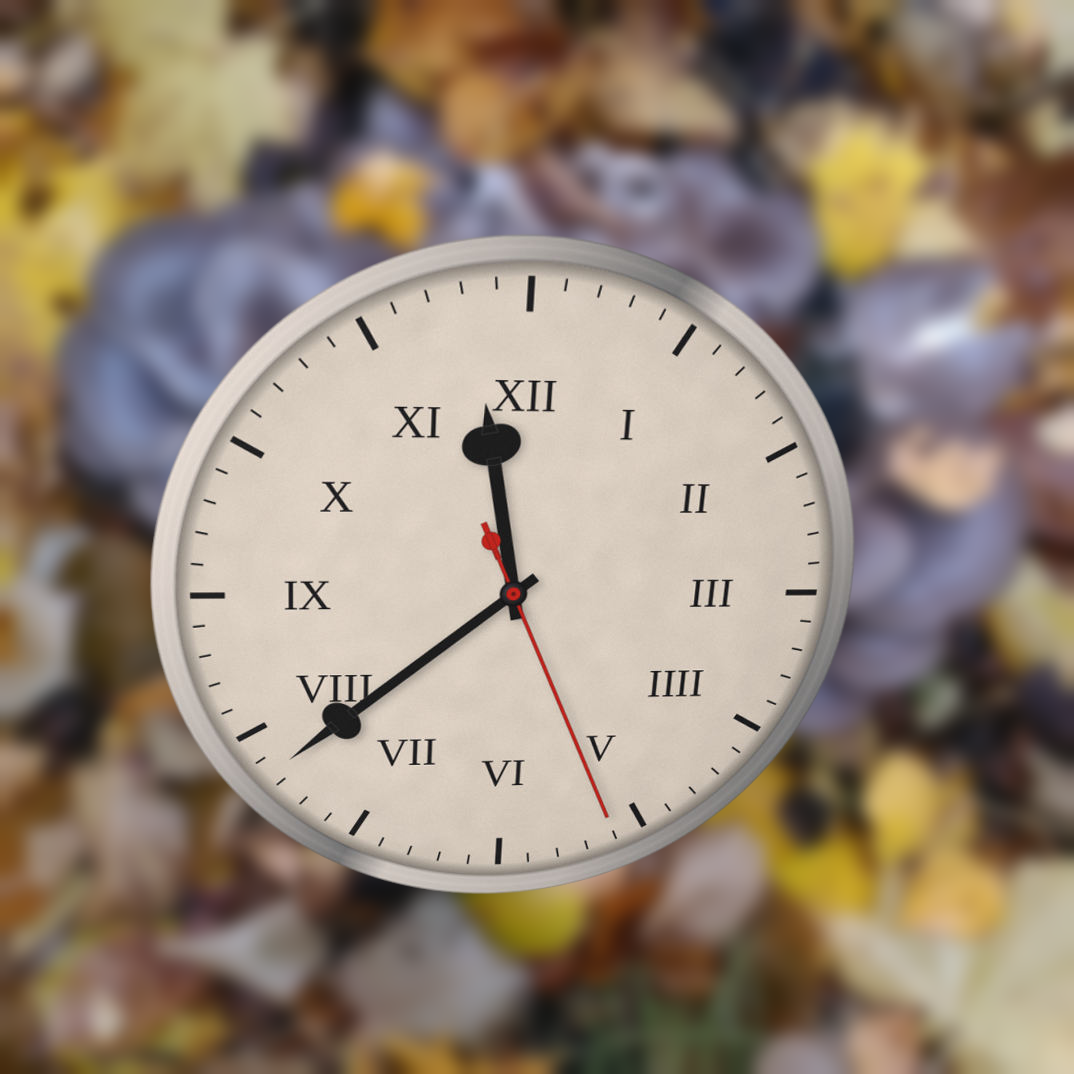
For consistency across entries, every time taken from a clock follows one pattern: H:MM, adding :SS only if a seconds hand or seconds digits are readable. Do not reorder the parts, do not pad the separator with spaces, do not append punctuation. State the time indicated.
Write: 11:38:26
